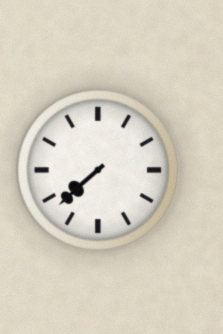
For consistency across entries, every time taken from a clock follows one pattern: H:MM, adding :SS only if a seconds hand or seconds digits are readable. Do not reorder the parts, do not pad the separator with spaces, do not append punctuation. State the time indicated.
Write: 7:38
